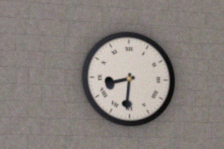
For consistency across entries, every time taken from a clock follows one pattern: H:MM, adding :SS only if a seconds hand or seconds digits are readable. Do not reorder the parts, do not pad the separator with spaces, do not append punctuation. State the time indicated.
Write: 8:31
